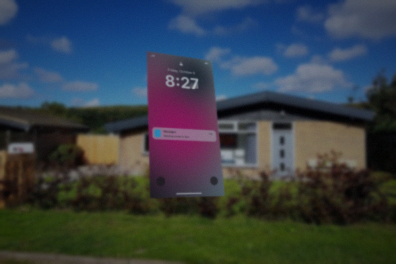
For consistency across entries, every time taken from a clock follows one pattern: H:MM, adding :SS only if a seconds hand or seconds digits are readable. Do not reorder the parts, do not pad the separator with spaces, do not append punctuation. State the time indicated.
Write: 8:27
